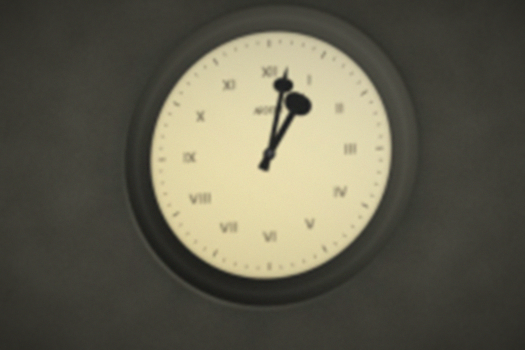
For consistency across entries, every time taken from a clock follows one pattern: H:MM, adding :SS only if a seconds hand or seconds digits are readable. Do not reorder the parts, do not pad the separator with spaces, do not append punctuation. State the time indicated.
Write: 1:02
